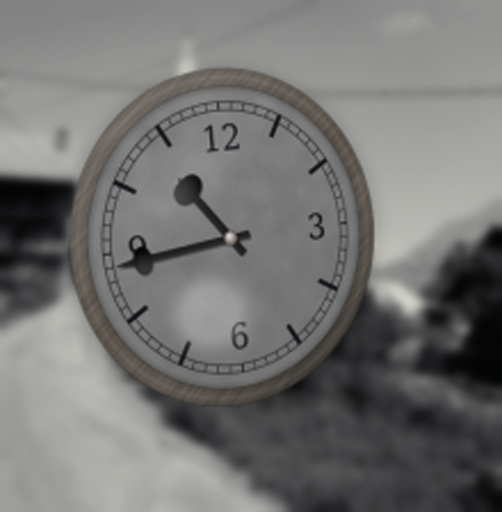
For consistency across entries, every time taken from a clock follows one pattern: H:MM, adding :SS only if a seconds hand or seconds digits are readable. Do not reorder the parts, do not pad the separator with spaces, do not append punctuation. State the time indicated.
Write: 10:44
